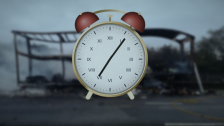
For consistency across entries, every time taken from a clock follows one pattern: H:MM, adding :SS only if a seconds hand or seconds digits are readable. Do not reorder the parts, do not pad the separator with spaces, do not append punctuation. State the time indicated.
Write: 7:06
